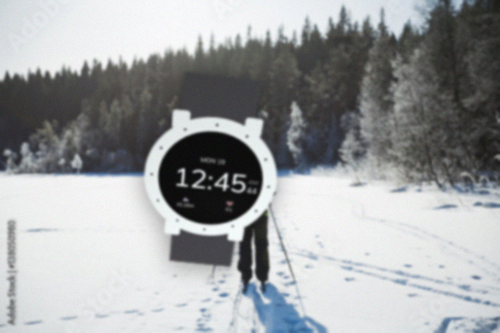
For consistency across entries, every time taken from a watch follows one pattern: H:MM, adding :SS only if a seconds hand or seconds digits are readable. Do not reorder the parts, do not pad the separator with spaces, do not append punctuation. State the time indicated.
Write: 12:45
